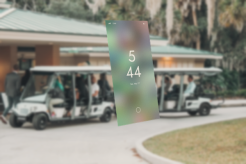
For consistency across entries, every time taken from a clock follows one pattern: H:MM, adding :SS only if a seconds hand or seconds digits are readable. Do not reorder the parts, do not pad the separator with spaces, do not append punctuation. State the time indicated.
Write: 5:44
